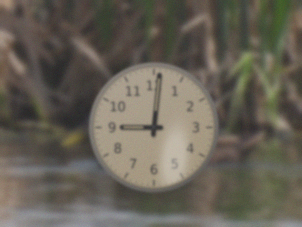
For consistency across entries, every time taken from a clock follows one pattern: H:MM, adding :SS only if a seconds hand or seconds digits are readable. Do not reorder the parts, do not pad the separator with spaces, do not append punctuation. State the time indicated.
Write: 9:01
